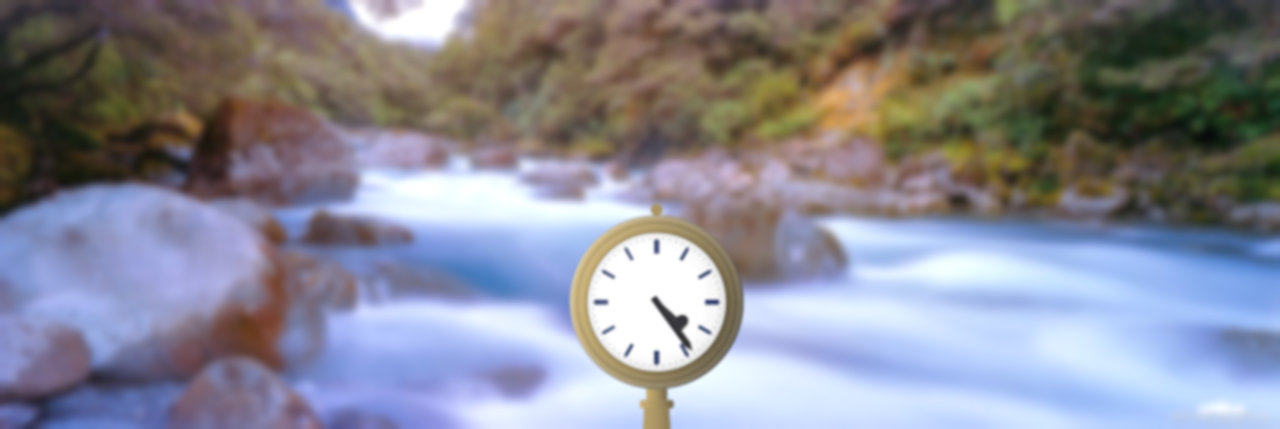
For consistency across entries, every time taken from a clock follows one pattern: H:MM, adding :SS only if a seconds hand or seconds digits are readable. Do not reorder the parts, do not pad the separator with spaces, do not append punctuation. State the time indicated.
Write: 4:24
